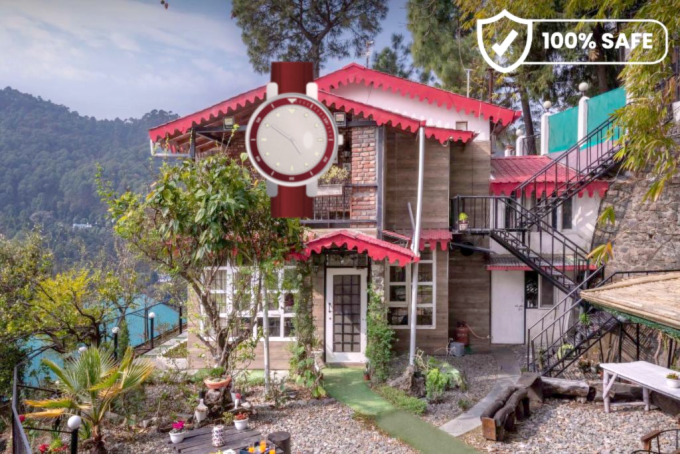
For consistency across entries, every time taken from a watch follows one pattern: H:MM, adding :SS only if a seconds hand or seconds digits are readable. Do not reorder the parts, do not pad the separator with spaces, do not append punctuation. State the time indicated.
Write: 4:51
